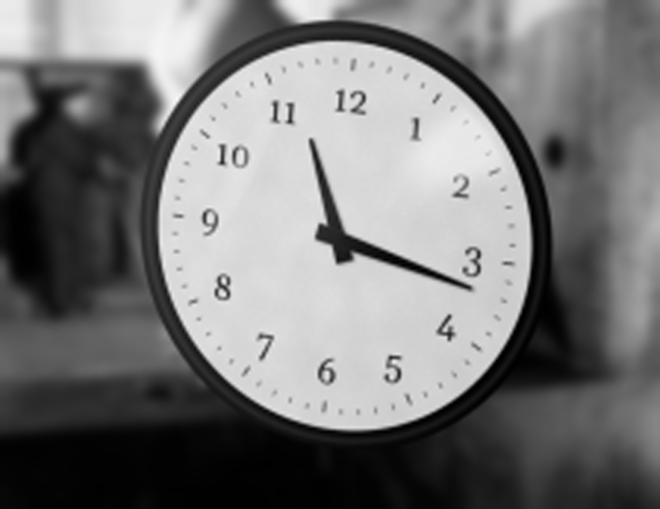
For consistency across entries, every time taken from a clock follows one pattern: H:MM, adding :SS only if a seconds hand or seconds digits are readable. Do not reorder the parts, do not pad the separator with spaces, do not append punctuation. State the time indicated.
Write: 11:17
